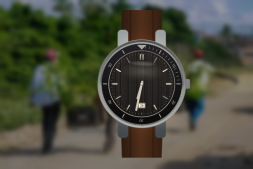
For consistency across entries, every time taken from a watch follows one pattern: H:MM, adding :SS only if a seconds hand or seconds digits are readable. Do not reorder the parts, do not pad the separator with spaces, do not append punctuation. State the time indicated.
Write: 6:32
